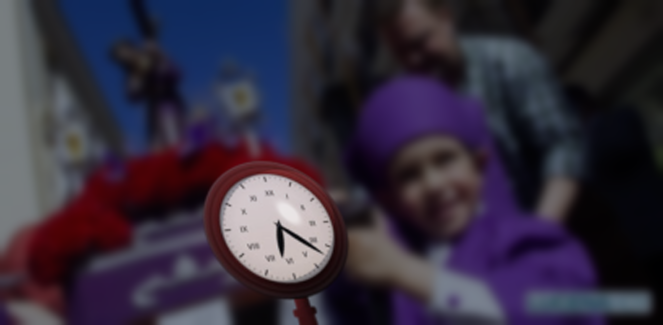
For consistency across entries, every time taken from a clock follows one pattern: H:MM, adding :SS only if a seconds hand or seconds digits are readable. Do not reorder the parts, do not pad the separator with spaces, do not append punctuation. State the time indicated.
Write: 6:22
